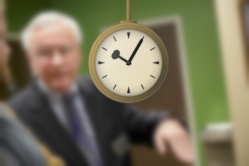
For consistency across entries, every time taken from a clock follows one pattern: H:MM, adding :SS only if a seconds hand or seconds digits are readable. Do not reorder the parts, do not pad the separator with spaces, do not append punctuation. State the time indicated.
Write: 10:05
